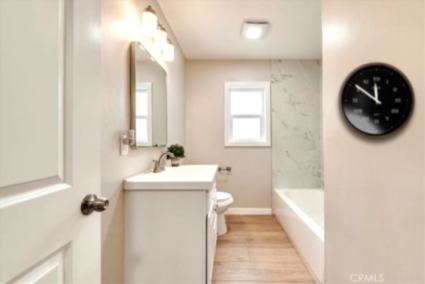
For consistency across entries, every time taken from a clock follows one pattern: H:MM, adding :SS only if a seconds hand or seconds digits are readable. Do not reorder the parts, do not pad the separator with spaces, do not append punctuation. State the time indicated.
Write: 11:51
